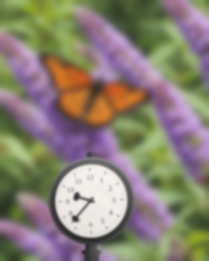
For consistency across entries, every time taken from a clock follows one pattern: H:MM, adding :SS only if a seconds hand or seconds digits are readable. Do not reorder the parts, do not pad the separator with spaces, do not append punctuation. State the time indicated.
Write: 9:37
